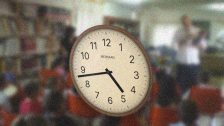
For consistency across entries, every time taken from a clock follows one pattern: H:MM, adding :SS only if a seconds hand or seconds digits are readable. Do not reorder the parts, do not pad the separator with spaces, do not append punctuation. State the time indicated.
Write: 4:43
